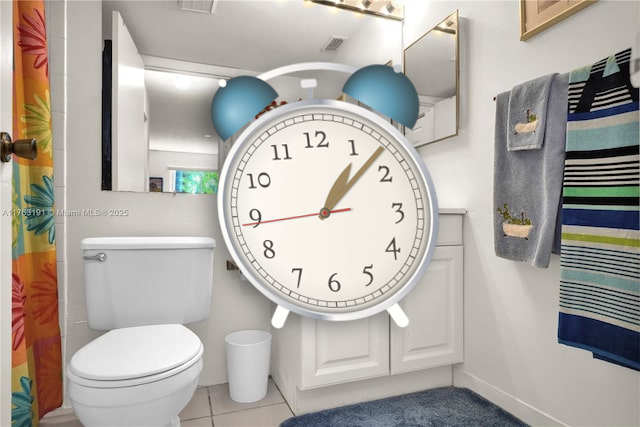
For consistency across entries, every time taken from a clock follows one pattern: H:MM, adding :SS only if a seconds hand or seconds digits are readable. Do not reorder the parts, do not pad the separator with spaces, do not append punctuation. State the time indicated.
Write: 1:07:44
